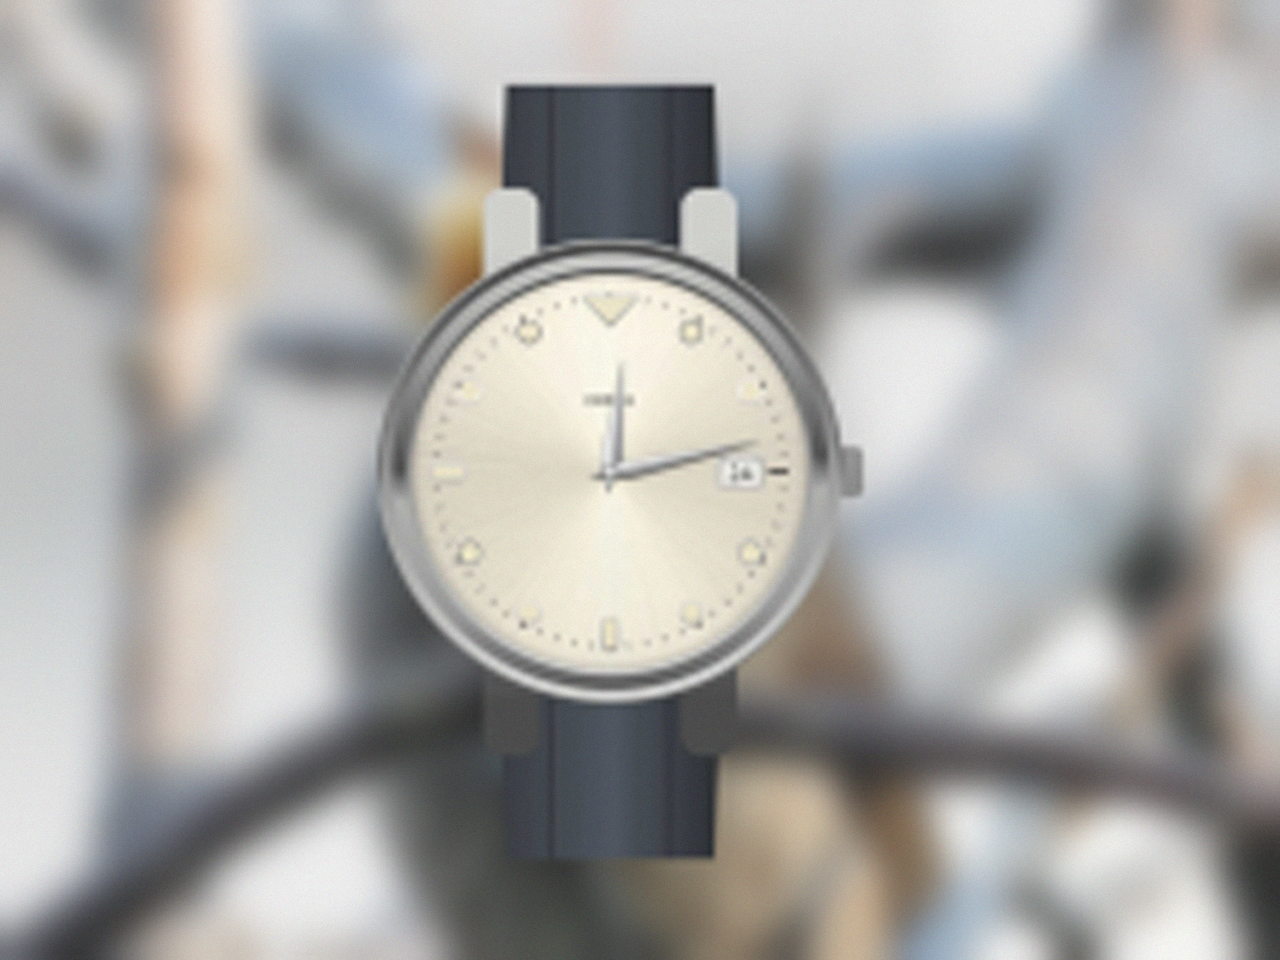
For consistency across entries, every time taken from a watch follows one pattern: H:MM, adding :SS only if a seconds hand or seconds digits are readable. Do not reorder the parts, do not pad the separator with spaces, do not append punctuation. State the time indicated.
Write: 12:13
